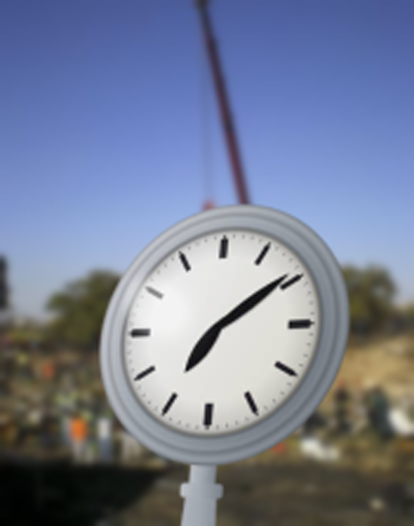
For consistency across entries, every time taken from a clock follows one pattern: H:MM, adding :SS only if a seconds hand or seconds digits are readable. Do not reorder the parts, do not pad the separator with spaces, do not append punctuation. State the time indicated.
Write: 7:09
